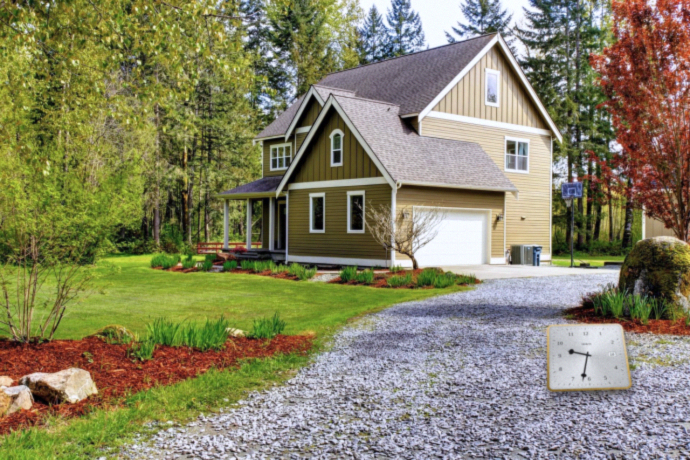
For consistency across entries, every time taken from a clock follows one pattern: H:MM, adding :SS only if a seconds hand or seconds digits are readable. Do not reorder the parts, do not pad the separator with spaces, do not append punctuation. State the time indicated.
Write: 9:32
